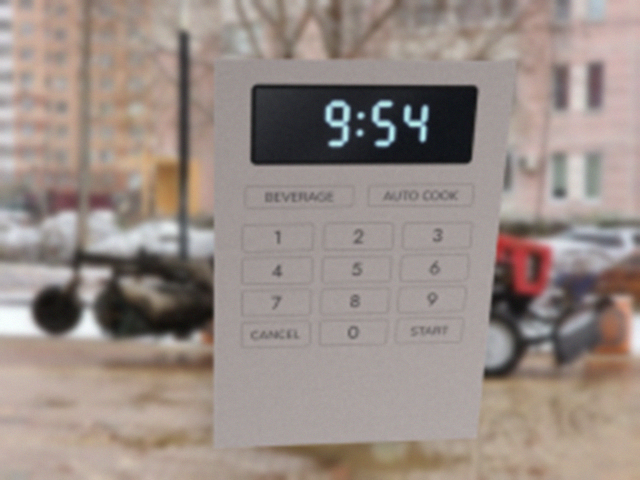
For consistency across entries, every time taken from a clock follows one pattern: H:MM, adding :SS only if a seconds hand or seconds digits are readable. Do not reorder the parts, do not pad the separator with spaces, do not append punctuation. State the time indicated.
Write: 9:54
